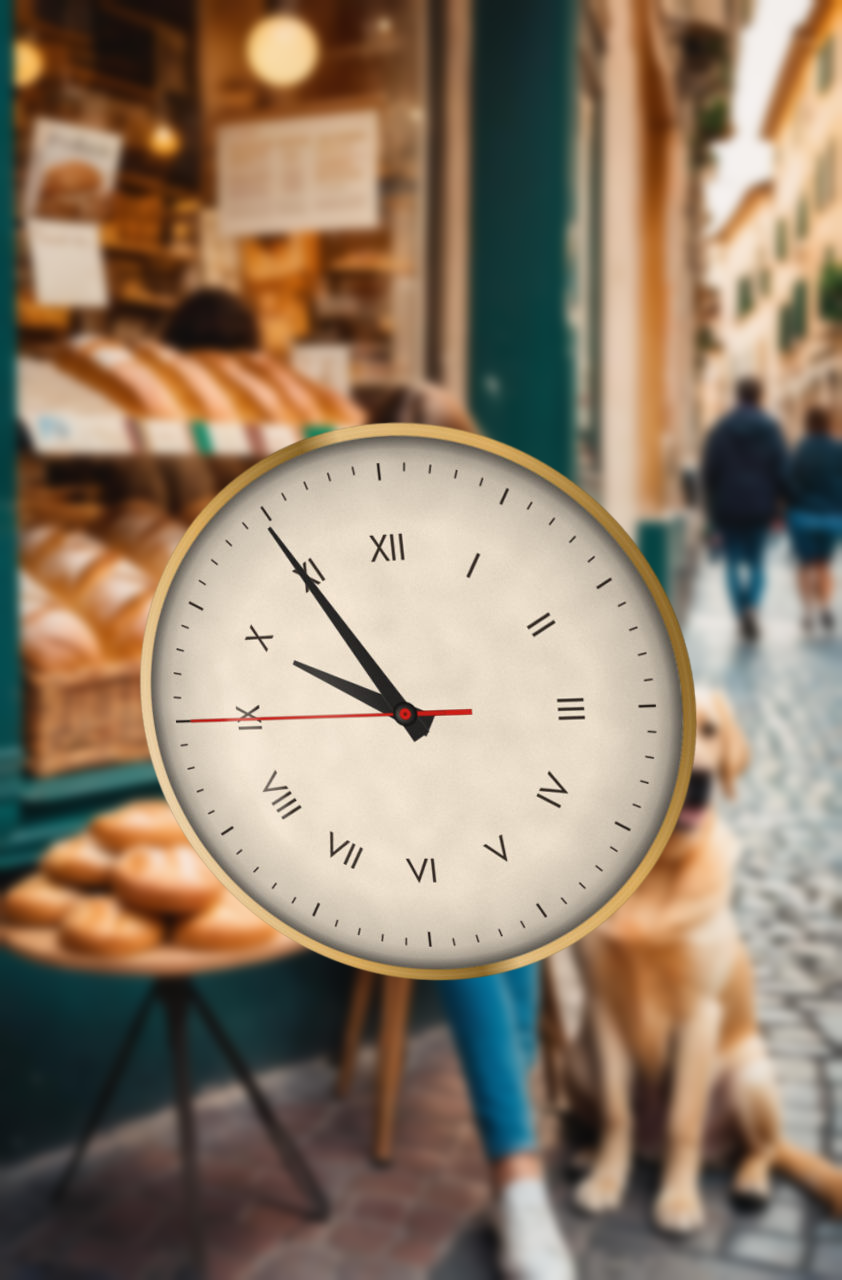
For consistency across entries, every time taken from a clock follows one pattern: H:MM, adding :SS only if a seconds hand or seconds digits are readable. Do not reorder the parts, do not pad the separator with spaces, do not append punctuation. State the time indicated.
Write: 9:54:45
